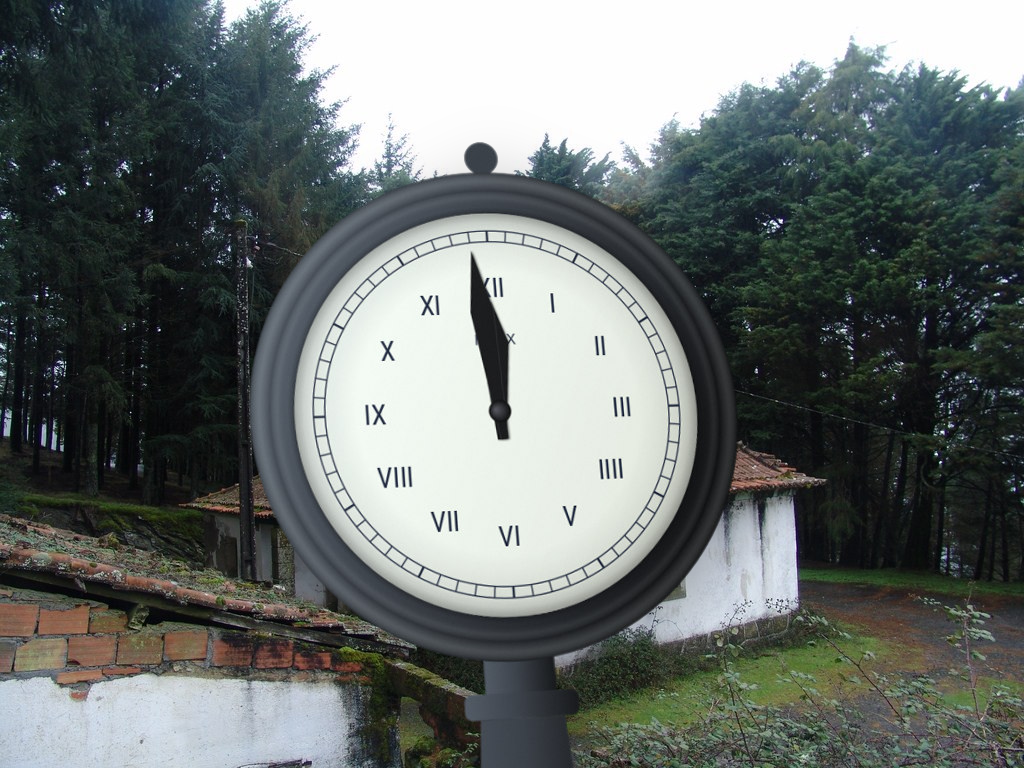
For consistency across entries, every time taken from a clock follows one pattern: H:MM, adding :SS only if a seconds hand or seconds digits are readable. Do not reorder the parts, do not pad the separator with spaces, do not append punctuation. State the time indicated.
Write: 11:59
